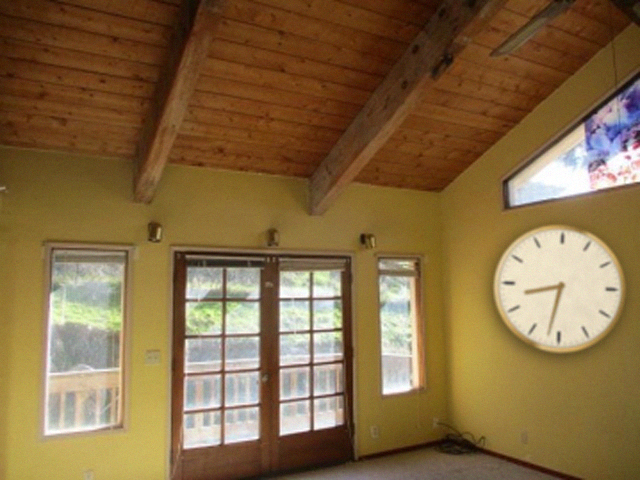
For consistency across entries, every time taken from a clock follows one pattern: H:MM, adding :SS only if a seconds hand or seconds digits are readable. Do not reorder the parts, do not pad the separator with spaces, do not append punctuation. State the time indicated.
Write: 8:32
